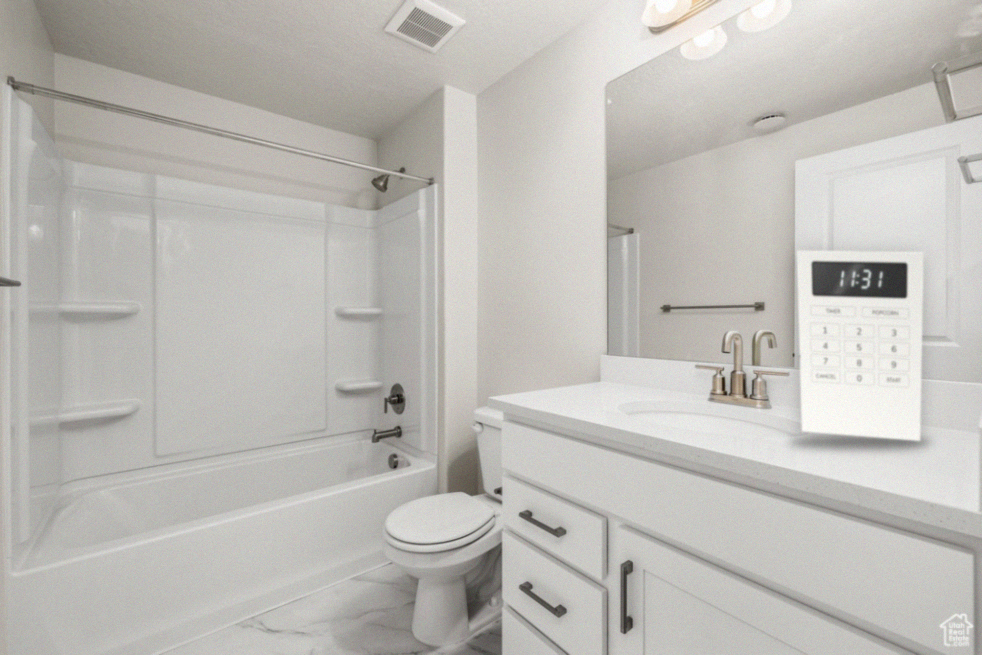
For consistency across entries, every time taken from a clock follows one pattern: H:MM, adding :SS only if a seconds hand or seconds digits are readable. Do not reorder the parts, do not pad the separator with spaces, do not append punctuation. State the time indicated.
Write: 11:31
